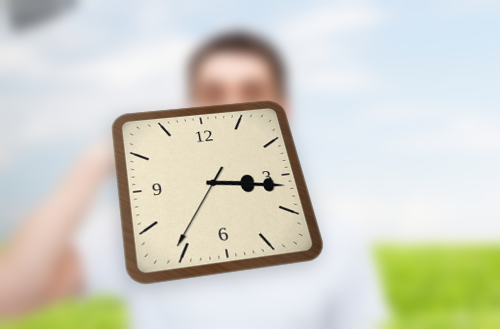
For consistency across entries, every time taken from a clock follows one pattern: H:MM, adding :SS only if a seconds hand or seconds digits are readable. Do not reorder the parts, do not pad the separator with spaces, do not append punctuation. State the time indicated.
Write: 3:16:36
